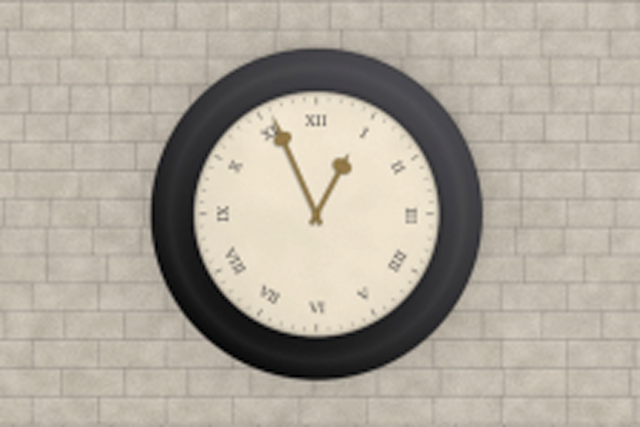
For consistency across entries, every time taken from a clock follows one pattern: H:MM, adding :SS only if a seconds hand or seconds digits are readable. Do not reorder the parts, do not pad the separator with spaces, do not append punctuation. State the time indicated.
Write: 12:56
